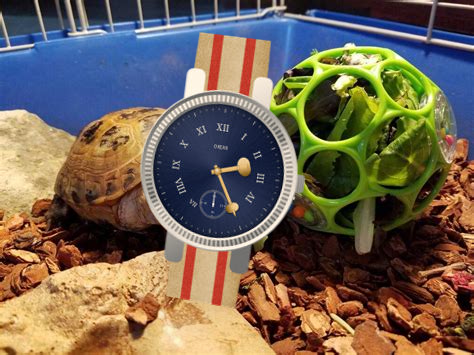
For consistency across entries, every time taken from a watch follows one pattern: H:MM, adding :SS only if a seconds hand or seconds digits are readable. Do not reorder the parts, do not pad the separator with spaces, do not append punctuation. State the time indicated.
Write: 2:25
